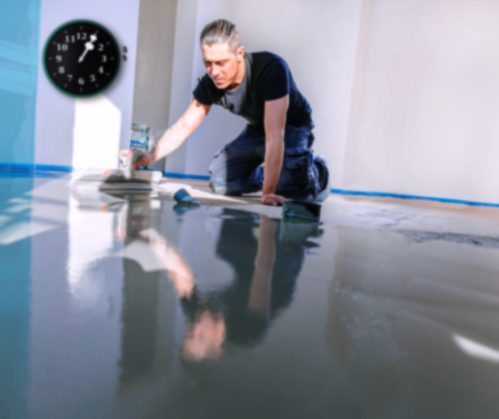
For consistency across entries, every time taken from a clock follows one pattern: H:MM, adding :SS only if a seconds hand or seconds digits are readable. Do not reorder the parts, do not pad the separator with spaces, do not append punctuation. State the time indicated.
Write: 1:05
